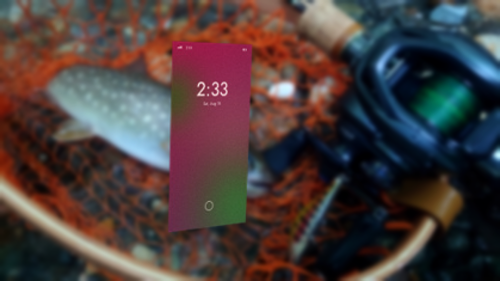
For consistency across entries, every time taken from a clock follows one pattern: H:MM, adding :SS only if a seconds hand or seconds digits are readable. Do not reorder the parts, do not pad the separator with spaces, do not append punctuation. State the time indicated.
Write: 2:33
